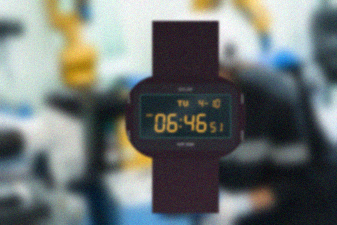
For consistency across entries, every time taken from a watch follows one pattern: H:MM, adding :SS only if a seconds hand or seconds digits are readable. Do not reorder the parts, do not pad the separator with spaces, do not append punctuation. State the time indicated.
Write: 6:46
